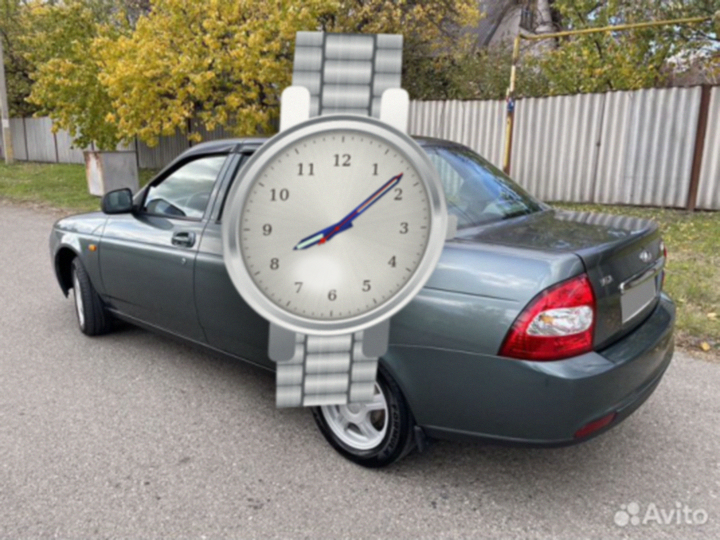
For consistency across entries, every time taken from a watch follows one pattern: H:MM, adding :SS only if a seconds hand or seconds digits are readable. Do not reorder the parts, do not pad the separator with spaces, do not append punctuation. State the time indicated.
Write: 8:08:08
